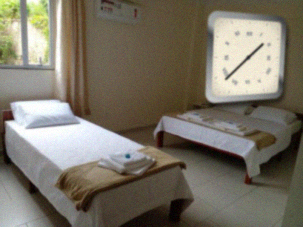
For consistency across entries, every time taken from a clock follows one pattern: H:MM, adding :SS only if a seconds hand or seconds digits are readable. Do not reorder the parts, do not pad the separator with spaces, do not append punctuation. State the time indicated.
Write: 1:38
